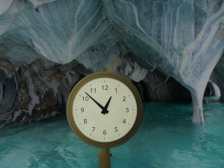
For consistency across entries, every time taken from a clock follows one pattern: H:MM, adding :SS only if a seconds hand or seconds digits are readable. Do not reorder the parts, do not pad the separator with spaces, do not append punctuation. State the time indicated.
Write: 12:52
